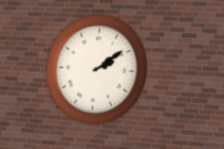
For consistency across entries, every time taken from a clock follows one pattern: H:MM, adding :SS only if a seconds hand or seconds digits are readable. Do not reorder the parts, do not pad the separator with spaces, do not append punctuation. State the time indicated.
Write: 2:09
